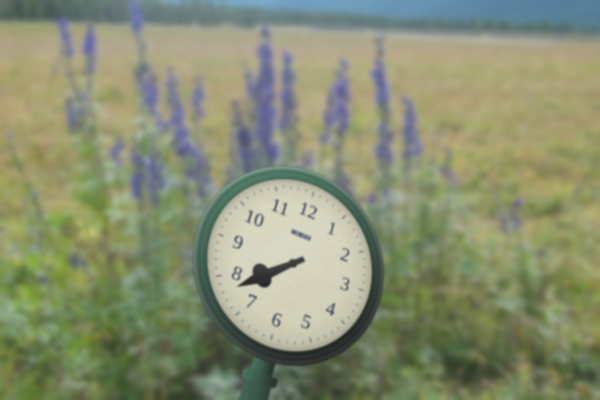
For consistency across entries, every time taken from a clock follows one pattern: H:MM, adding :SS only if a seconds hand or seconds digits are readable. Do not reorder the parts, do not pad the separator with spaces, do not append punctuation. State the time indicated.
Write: 7:38
